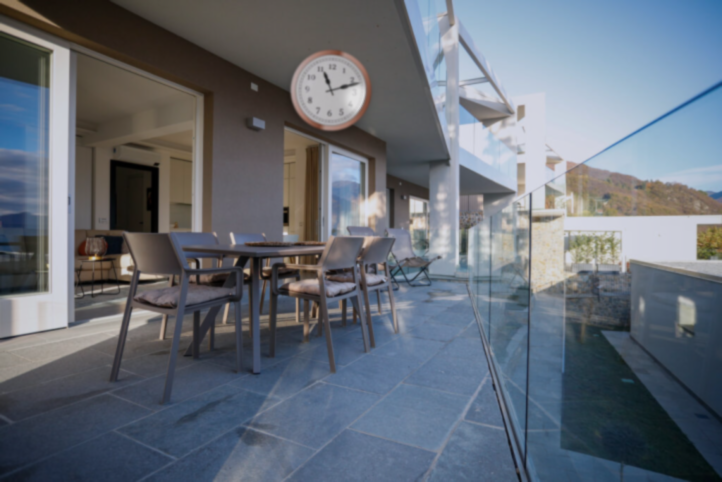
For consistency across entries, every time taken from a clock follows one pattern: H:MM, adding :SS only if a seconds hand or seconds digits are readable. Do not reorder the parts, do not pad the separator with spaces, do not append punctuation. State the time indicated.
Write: 11:12
